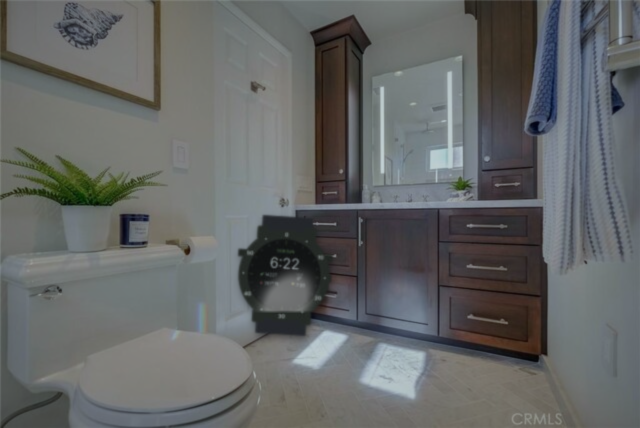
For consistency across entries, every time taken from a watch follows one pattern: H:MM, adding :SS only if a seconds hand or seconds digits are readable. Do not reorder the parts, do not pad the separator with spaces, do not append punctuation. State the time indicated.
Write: 6:22
